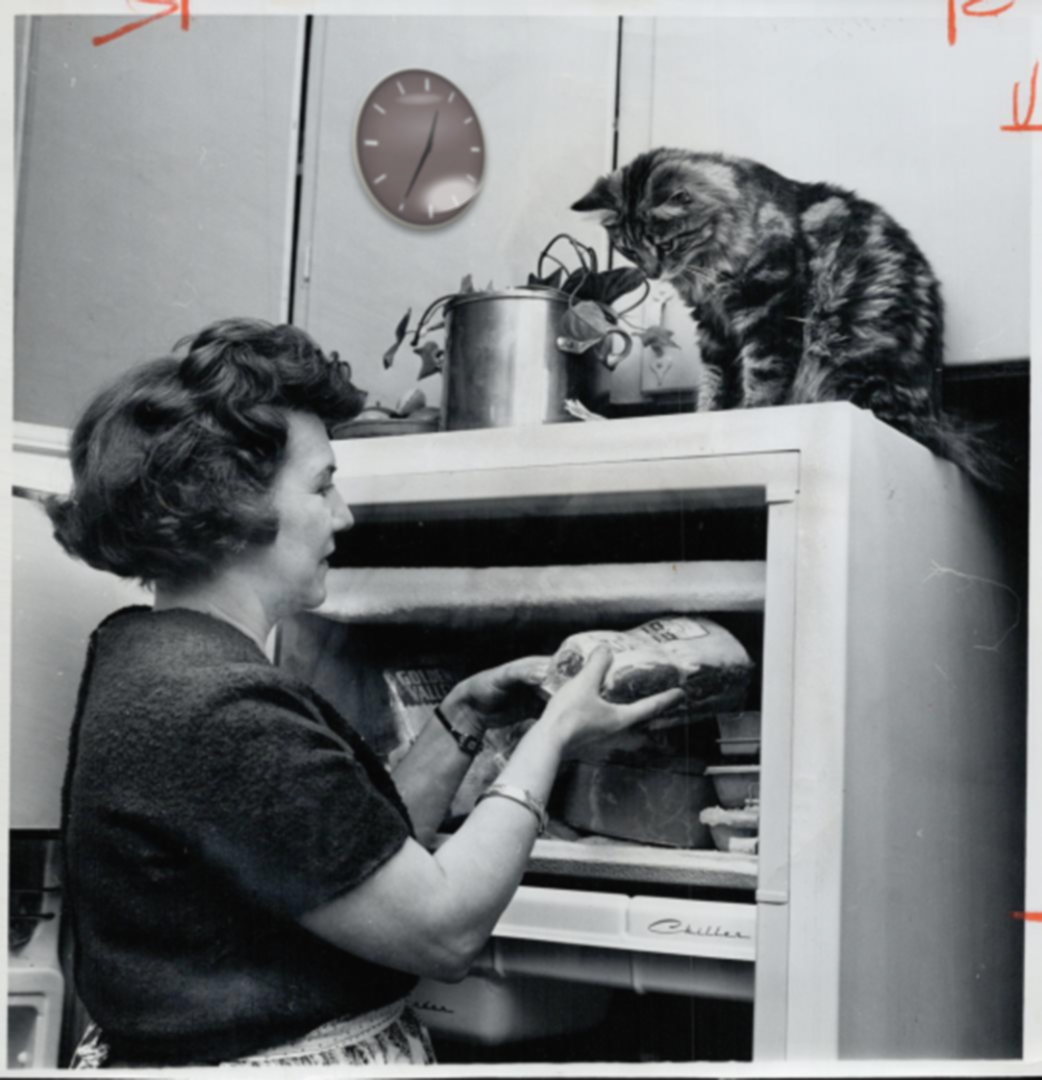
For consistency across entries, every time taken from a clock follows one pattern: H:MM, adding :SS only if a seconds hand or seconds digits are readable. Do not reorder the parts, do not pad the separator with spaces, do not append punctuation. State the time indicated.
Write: 12:35
